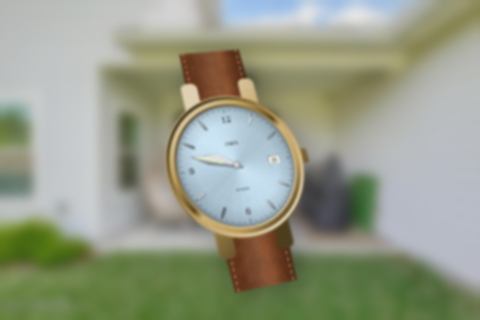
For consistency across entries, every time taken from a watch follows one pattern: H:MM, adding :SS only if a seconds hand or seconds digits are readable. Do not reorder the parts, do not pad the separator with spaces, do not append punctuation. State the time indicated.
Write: 9:48
